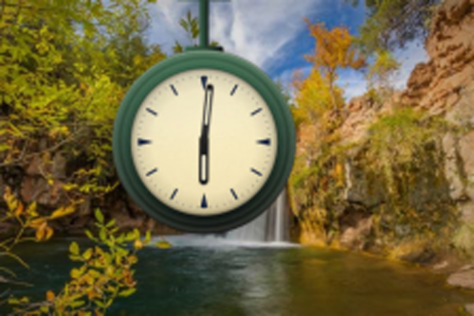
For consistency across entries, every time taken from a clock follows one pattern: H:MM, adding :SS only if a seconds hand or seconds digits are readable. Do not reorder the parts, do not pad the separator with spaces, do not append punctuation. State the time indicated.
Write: 6:01
